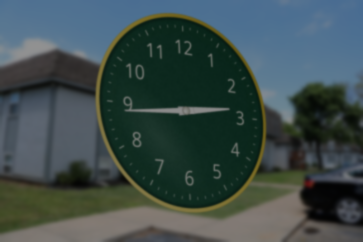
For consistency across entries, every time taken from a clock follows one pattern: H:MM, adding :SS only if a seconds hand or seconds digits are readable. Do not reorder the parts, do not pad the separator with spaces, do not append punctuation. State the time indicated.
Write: 2:44
